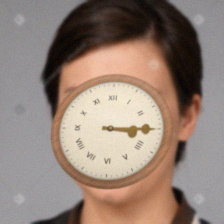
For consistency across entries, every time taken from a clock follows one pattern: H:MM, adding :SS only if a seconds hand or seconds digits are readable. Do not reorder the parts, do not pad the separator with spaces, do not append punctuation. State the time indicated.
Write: 3:15
